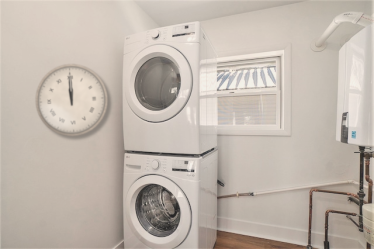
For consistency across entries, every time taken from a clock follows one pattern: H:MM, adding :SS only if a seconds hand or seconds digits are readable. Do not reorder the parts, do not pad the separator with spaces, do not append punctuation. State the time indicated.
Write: 12:00
